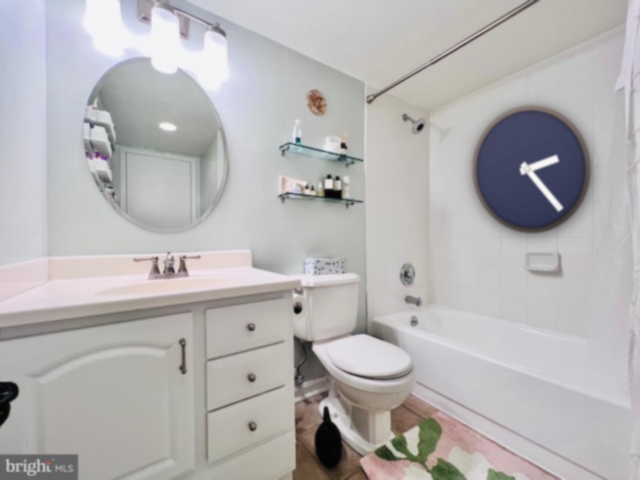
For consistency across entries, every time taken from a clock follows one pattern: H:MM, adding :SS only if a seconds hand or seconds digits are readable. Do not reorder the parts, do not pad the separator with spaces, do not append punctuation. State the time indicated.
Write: 2:23
